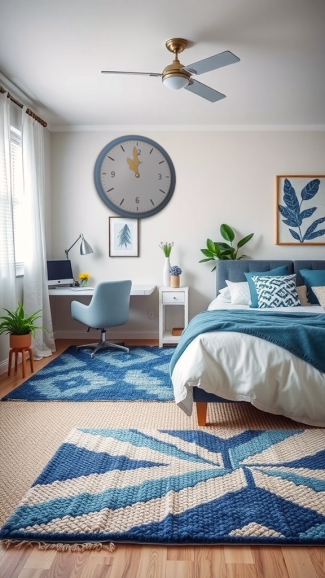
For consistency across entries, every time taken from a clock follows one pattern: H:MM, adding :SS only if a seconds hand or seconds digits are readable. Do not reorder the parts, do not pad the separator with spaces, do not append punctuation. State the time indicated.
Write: 10:59
